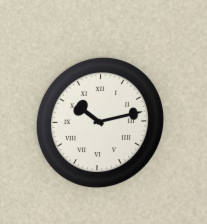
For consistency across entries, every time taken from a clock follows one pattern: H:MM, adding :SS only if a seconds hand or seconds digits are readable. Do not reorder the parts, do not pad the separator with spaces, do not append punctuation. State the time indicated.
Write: 10:13
